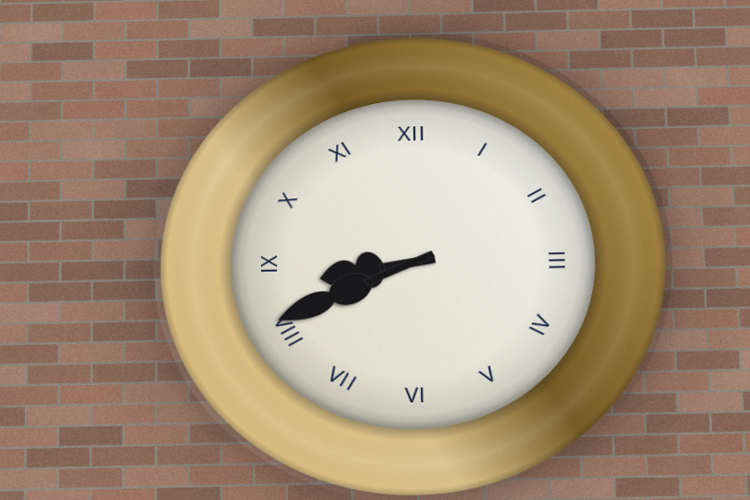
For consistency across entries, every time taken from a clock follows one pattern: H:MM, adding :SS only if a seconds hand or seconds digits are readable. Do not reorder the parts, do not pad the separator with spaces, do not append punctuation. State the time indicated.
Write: 8:41
